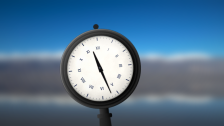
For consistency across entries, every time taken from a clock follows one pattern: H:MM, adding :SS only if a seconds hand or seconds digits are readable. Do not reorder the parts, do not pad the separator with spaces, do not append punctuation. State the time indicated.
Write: 11:27
